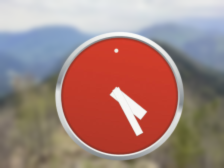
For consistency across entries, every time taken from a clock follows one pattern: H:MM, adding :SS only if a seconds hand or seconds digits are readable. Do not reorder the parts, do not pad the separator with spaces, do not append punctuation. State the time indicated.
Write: 4:26
